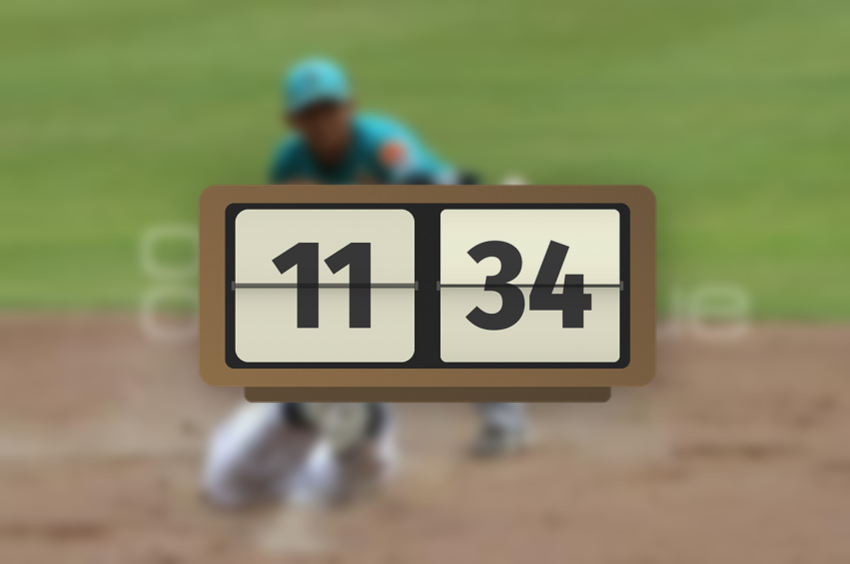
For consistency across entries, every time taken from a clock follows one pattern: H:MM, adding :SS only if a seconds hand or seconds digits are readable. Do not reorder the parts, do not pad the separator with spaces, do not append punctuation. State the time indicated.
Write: 11:34
